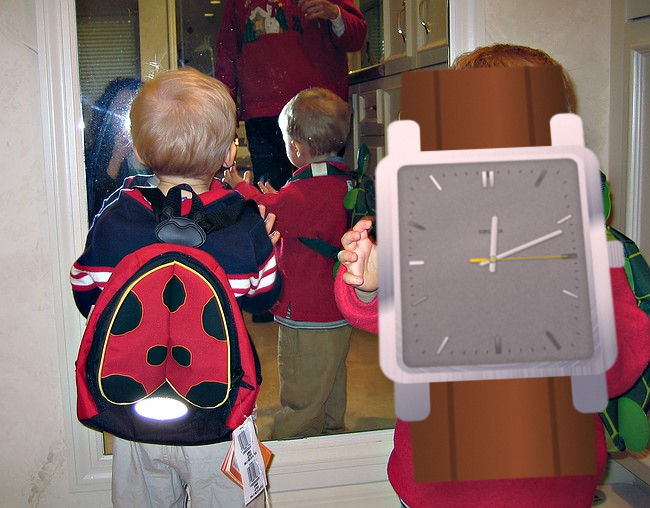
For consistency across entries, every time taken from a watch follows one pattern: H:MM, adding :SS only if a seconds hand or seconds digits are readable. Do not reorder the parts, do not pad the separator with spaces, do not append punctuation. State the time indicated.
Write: 12:11:15
